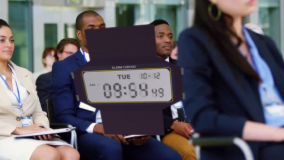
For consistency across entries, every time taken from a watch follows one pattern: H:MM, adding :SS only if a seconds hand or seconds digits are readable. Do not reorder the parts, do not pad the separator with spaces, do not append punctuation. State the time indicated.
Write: 9:54:49
